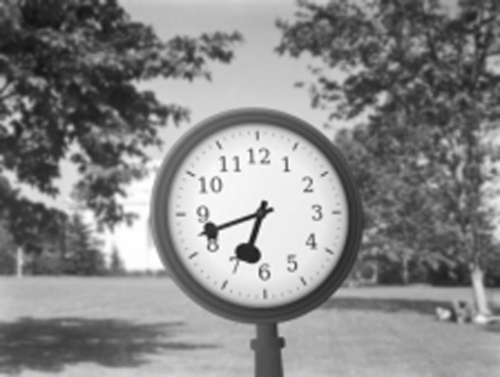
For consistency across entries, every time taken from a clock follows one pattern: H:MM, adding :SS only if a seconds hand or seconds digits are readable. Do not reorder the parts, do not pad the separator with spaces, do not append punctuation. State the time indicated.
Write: 6:42
